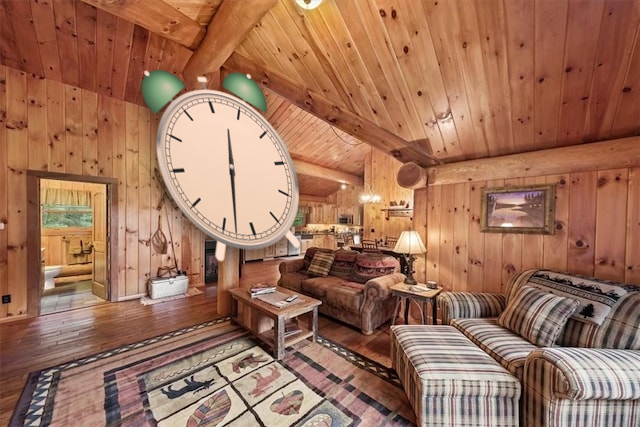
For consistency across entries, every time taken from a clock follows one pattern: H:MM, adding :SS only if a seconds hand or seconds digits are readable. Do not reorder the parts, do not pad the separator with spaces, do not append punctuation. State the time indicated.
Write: 12:33
